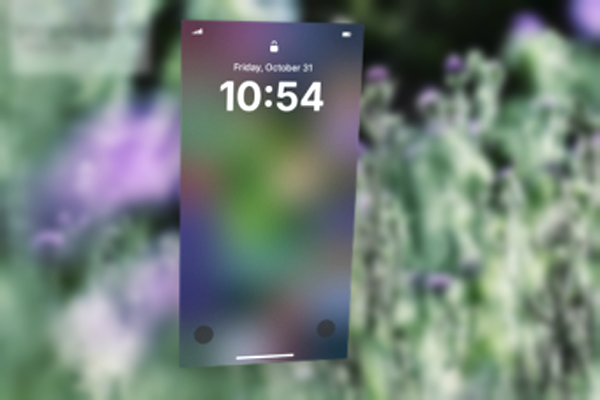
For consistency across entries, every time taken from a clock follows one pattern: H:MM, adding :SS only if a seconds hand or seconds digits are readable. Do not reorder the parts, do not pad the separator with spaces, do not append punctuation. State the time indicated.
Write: 10:54
